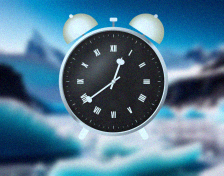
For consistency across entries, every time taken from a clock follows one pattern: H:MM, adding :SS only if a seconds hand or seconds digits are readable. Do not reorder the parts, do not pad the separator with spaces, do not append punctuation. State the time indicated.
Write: 12:39
